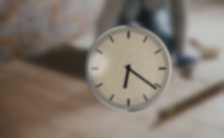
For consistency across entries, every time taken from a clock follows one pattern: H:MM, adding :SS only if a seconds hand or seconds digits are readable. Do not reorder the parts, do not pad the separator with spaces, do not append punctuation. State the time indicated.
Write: 6:21
